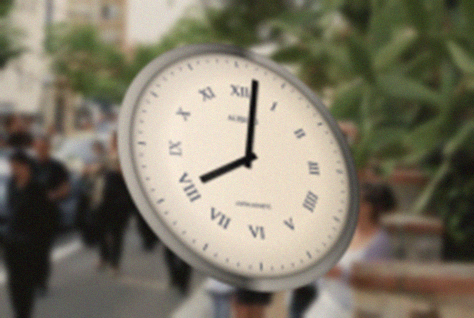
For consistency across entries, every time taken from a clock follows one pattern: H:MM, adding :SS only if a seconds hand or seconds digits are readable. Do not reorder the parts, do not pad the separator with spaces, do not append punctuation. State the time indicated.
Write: 8:02
